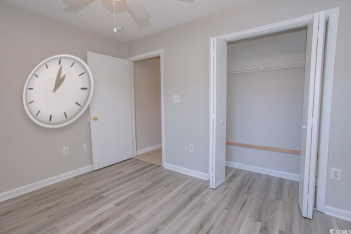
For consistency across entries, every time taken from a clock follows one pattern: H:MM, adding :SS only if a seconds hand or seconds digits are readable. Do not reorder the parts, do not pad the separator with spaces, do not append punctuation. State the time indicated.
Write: 1:01
